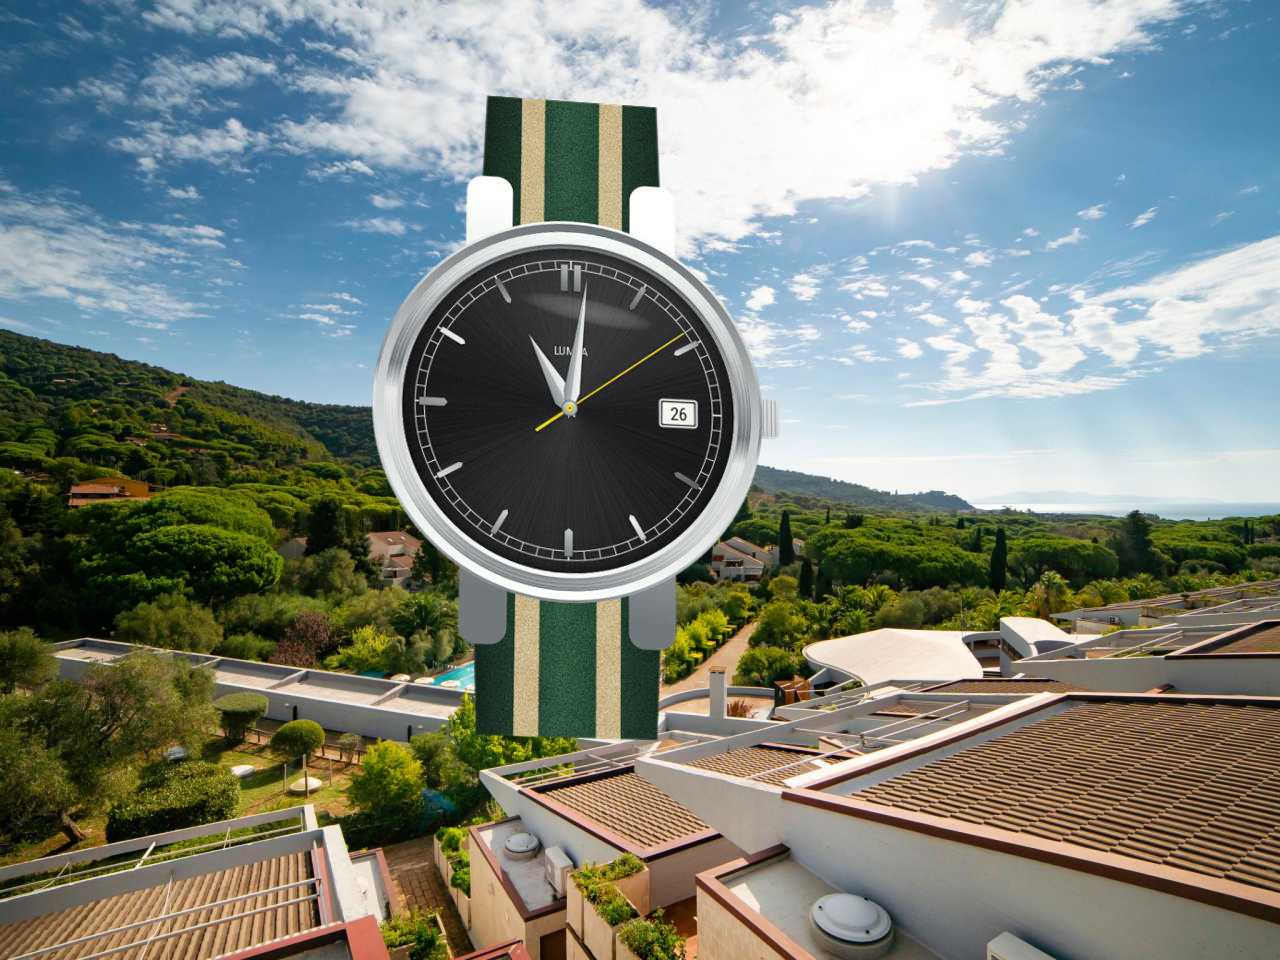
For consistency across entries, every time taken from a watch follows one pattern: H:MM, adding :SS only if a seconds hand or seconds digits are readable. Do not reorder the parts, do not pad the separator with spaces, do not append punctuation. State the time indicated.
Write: 11:01:09
